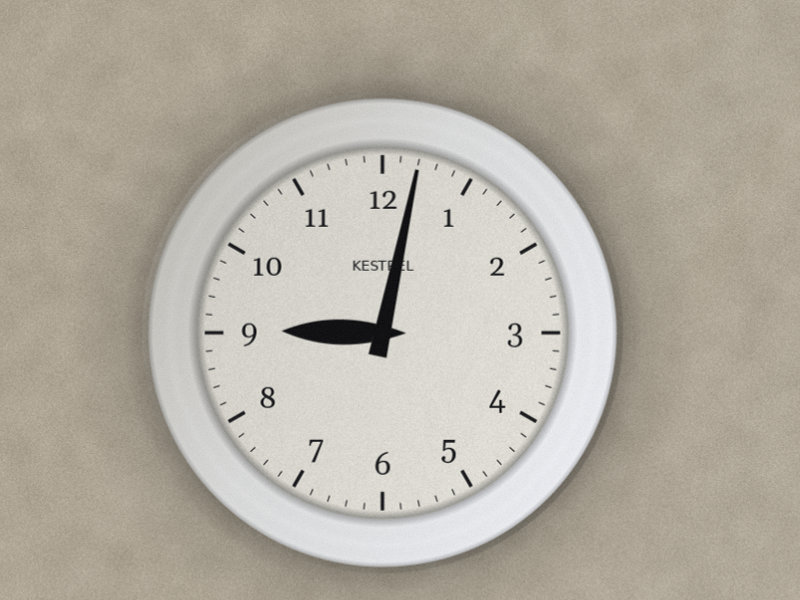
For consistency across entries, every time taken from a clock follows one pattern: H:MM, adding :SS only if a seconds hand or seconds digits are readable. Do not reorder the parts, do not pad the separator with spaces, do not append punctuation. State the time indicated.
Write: 9:02
